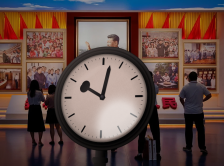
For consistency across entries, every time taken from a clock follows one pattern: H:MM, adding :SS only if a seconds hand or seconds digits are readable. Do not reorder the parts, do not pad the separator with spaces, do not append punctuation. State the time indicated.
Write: 10:02
